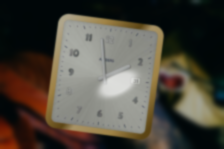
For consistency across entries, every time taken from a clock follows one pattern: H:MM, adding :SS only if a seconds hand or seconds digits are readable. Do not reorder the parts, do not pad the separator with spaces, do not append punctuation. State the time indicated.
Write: 1:58
